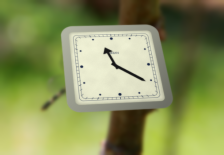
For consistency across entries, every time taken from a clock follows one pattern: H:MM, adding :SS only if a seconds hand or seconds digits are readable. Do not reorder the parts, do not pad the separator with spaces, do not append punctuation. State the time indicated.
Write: 11:21
